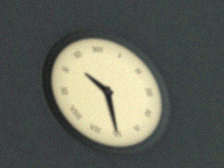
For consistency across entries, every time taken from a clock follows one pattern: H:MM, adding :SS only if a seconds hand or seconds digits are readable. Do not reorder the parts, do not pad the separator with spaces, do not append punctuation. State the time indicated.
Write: 10:30
